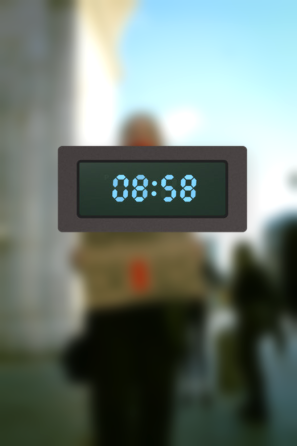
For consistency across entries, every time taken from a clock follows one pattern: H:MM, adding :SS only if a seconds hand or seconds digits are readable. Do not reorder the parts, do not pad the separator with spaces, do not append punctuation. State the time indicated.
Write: 8:58
